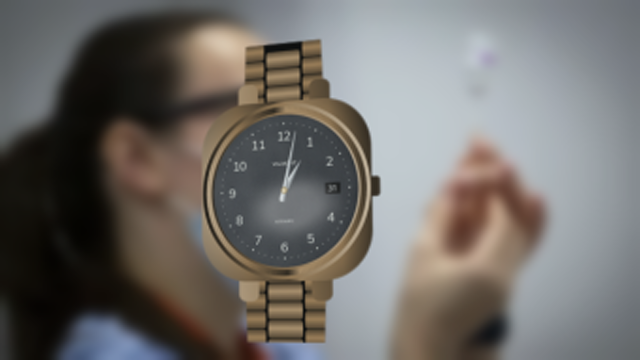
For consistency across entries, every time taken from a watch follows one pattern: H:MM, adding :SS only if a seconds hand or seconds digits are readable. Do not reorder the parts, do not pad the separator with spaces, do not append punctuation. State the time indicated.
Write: 1:02
